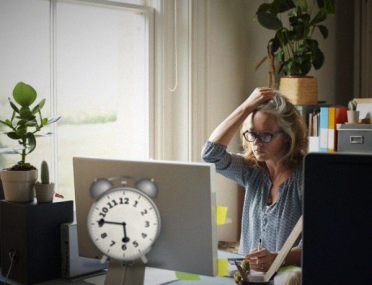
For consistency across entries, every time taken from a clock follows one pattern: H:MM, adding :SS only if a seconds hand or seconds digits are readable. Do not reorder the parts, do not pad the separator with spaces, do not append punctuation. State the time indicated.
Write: 5:46
